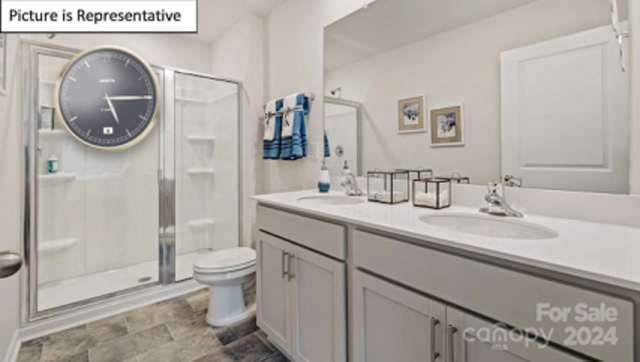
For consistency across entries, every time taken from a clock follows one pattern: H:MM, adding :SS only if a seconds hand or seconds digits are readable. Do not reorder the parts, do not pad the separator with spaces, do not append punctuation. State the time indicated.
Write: 5:15
